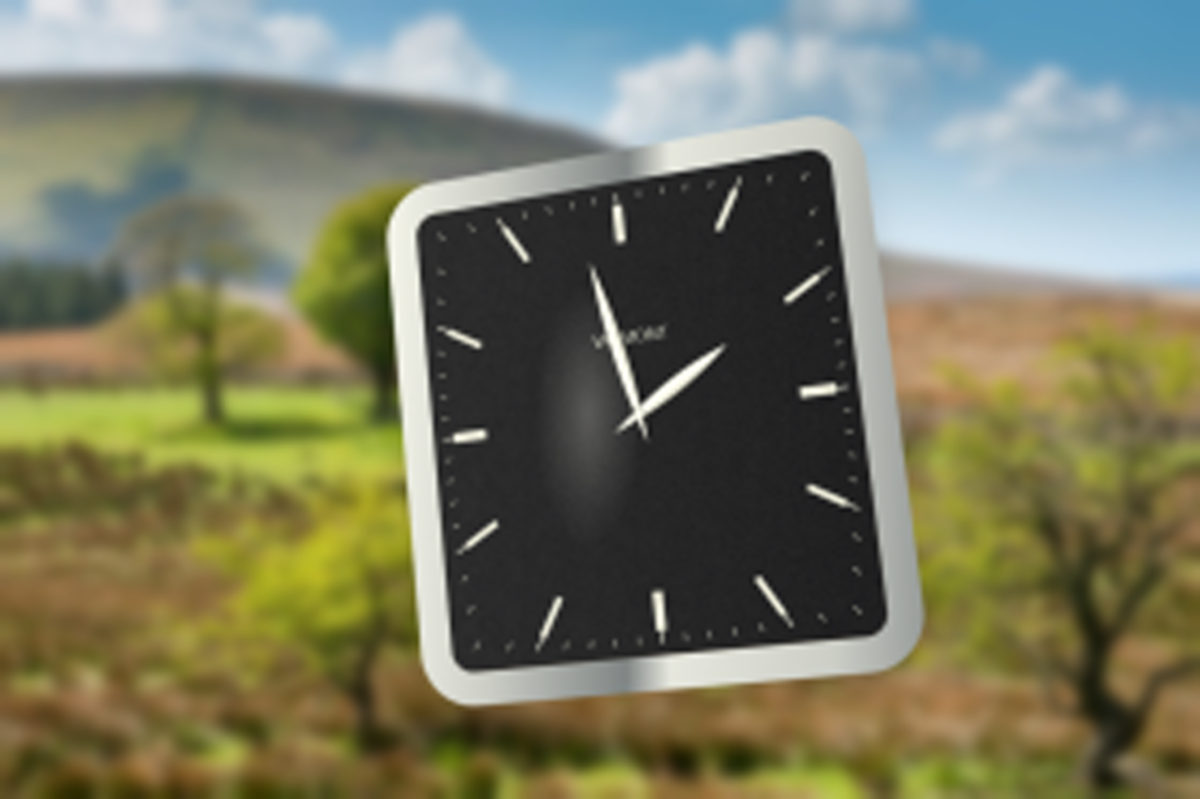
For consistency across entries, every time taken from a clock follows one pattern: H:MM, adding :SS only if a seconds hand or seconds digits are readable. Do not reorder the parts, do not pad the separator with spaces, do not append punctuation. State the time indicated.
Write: 1:58
